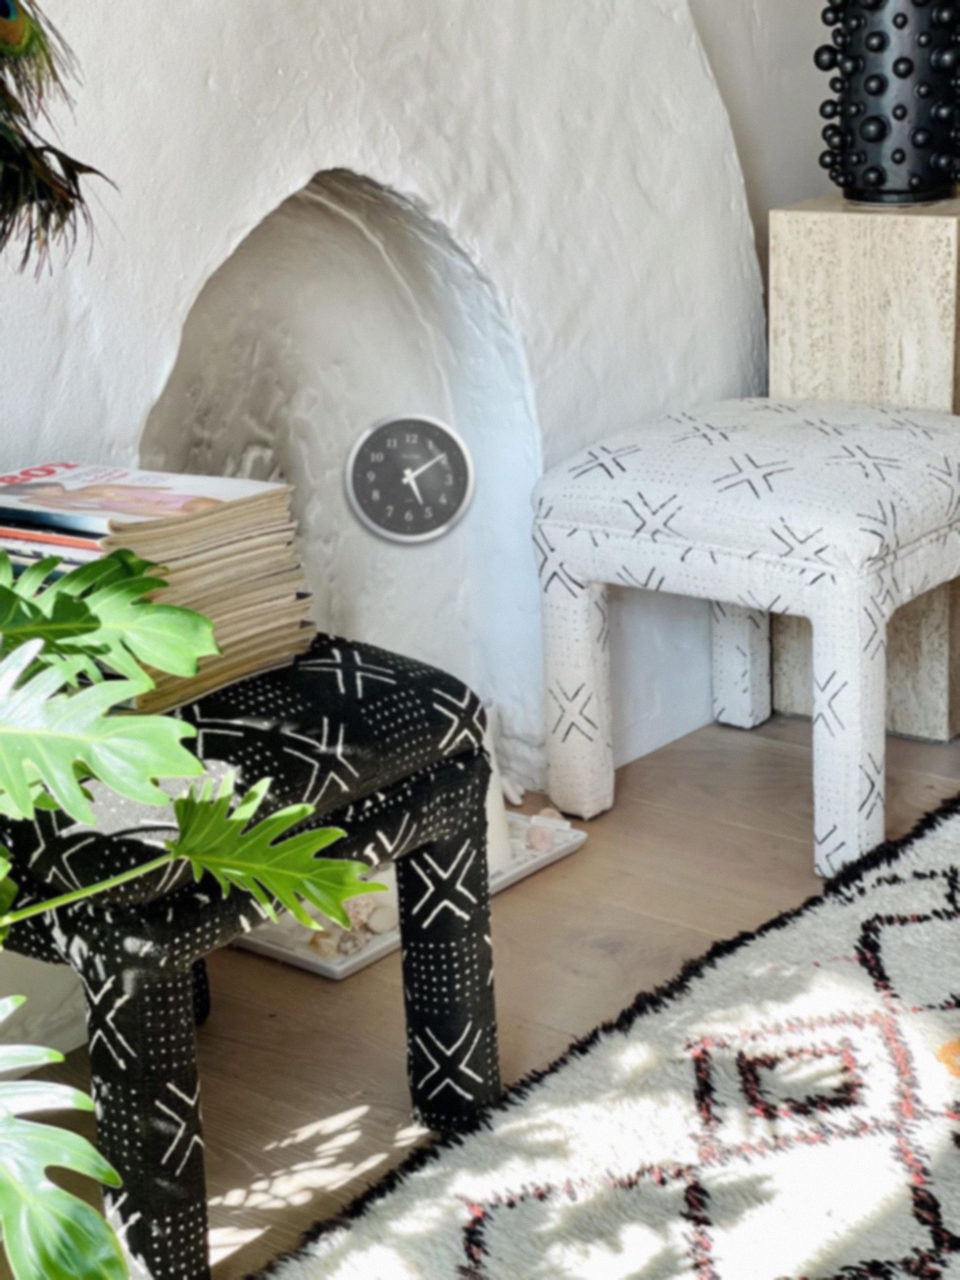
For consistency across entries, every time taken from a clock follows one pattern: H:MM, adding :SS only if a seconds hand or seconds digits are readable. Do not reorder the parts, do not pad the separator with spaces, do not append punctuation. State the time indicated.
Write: 5:09
